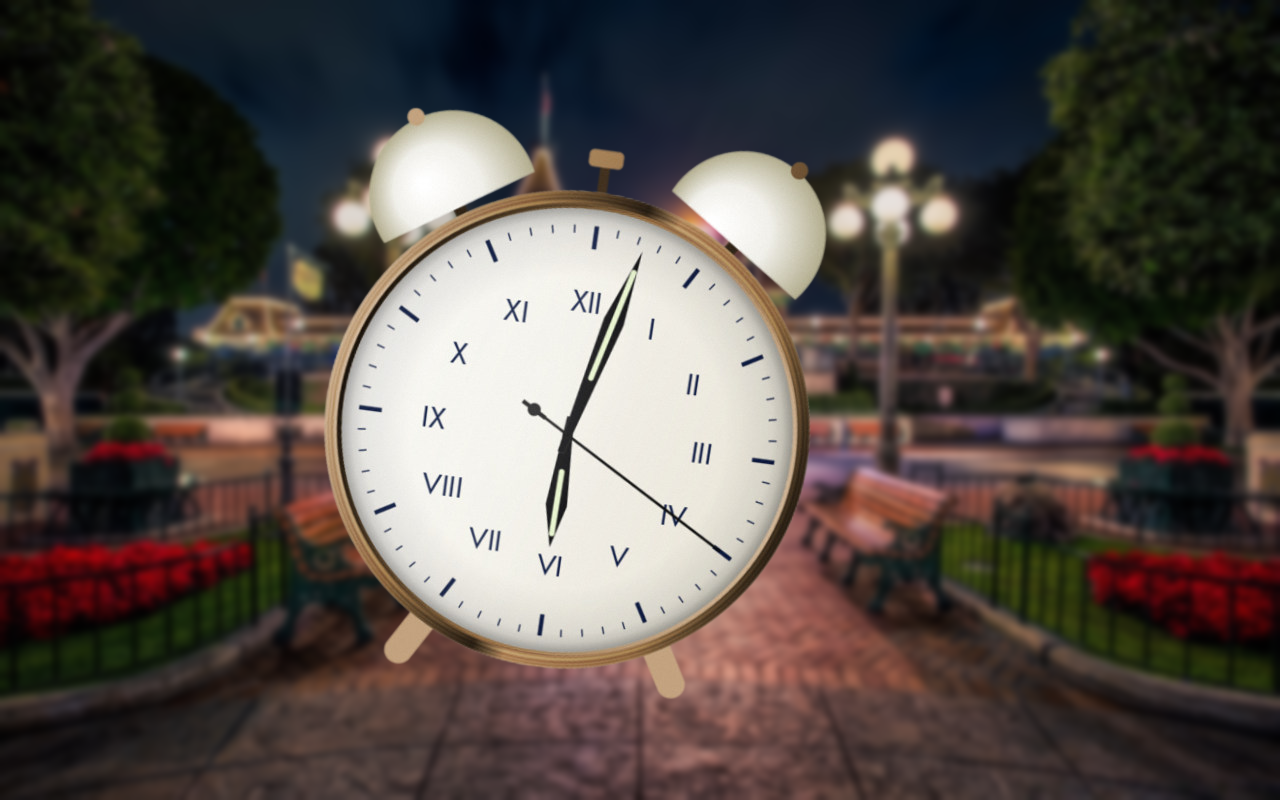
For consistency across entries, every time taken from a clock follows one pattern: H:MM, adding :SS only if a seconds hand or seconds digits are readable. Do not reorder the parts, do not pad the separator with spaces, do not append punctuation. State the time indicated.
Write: 6:02:20
